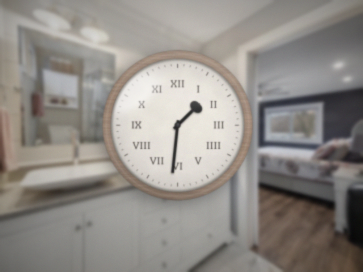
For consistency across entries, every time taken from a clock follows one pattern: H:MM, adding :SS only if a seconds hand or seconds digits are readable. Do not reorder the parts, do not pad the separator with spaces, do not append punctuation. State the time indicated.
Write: 1:31
